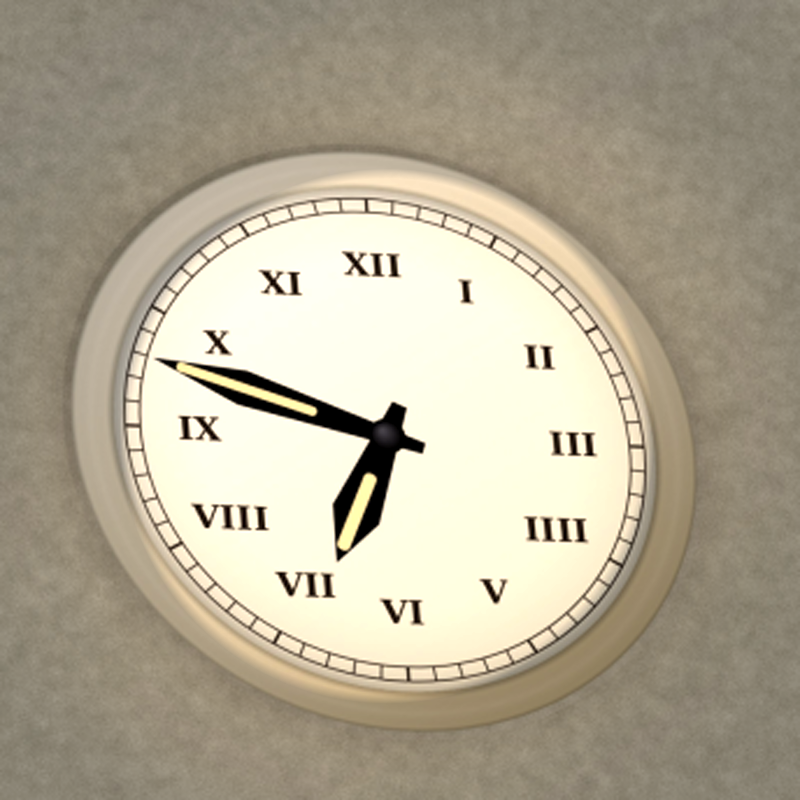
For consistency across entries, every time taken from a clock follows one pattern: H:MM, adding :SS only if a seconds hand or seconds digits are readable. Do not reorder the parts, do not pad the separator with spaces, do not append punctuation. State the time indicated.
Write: 6:48
